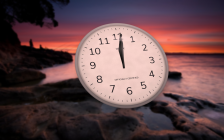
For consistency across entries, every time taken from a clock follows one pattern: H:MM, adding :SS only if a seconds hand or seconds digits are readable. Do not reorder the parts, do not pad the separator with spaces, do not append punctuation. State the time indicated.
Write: 12:01
